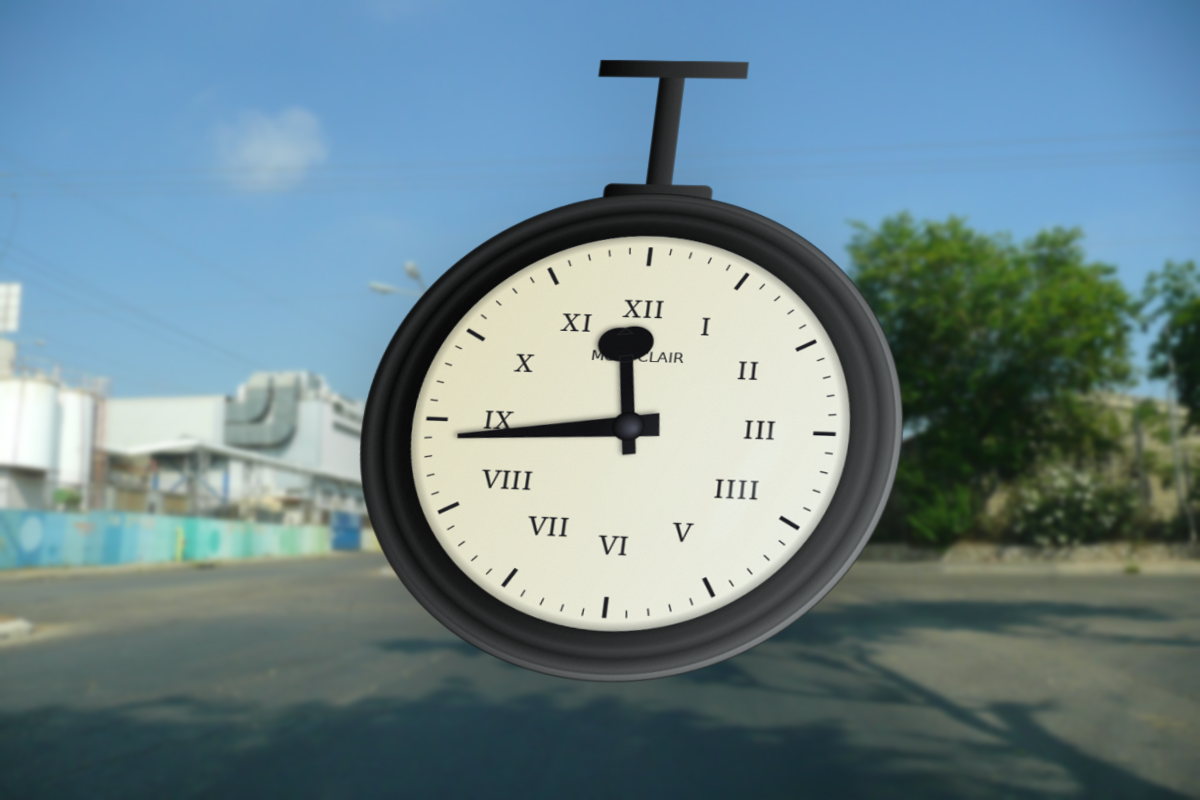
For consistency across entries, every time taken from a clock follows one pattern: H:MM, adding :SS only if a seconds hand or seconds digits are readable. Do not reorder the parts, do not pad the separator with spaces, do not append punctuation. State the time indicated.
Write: 11:44
